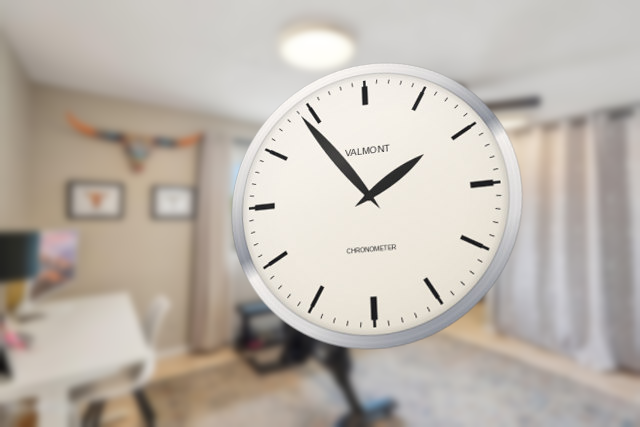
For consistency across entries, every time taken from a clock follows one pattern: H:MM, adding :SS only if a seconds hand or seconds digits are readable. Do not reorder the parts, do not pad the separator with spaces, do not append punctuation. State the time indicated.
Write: 1:54
